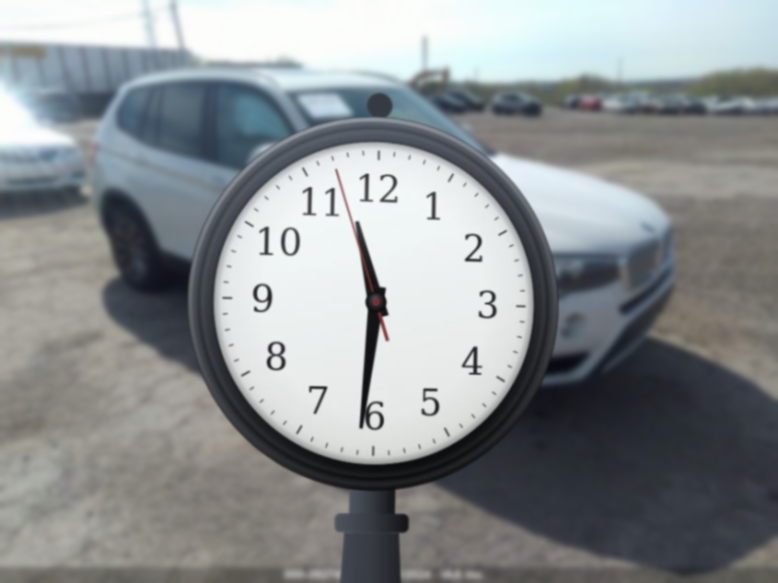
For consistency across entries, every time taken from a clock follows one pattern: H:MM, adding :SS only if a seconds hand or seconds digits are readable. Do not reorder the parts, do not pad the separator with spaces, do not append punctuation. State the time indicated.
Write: 11:30:57
